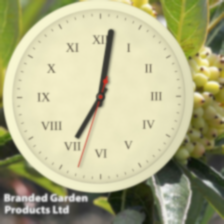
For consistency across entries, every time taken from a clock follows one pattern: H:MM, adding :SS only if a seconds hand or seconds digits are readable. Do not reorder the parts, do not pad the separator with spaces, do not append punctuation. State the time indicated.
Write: 7:01:33
